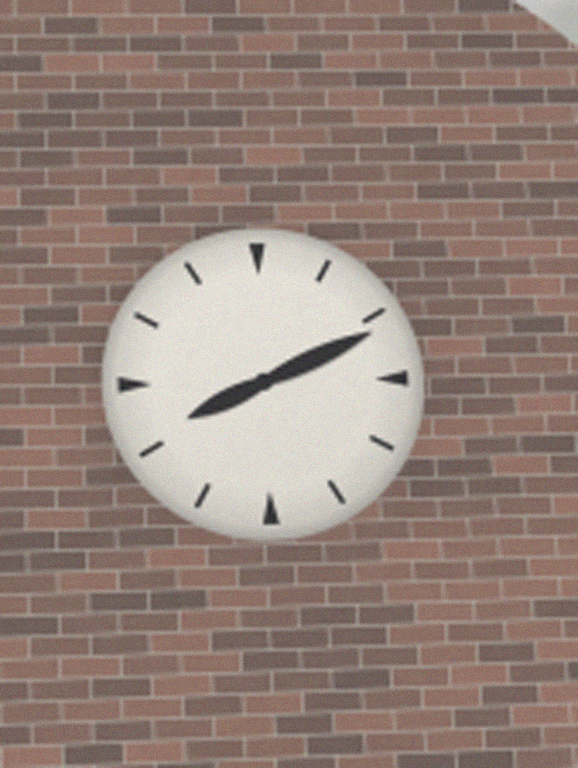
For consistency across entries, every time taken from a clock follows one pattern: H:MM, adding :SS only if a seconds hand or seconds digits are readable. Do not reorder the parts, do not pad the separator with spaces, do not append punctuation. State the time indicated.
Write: 8:11
